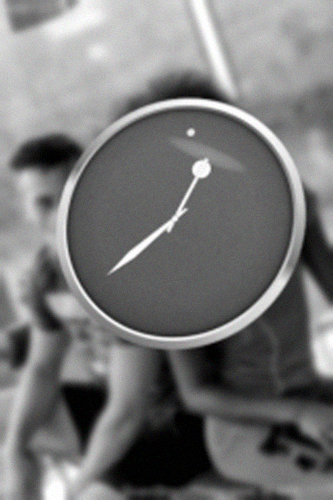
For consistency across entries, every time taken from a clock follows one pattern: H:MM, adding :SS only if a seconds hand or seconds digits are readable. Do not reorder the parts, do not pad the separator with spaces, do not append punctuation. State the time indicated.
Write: 12:37
